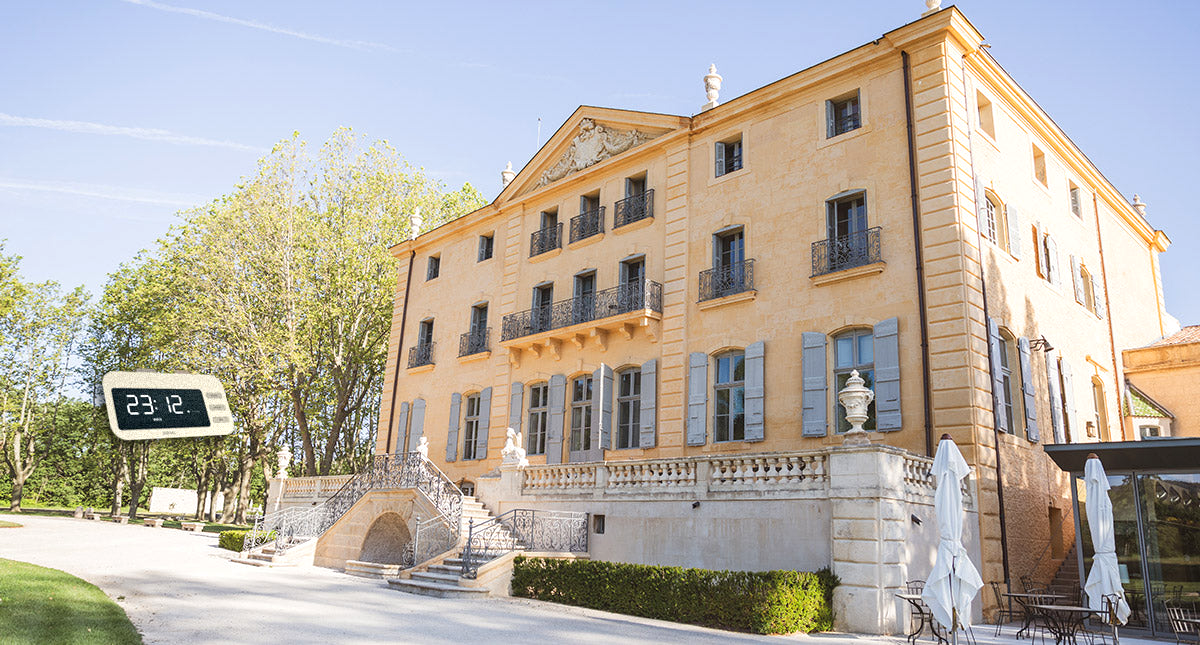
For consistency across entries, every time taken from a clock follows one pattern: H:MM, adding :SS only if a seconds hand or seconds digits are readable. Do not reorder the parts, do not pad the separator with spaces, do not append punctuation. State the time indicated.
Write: 23:12
